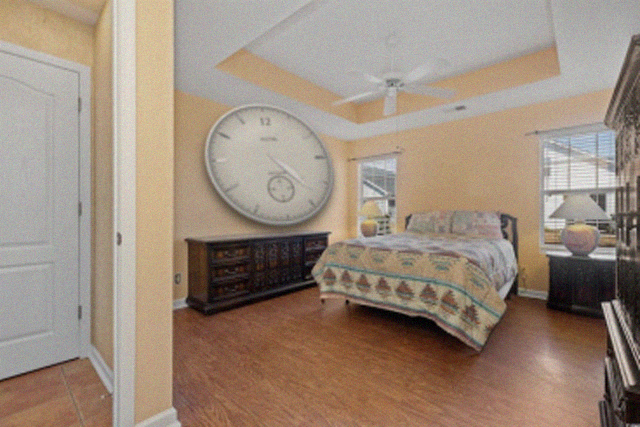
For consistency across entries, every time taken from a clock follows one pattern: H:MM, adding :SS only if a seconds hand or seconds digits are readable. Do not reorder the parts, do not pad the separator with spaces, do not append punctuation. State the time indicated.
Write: 4:23
